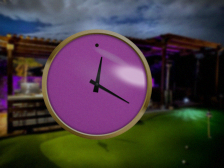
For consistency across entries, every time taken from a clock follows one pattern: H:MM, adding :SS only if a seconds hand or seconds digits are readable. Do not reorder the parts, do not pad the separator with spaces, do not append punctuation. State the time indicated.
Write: 12:20
